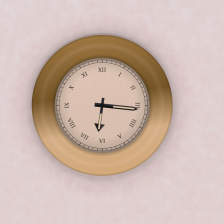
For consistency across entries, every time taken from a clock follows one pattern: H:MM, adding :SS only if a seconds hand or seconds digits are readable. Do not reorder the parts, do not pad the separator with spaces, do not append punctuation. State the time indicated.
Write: 6:16
